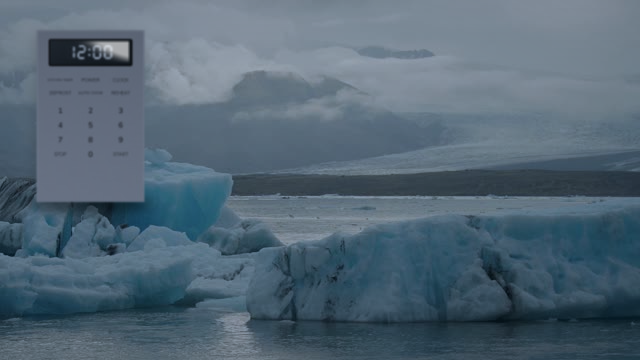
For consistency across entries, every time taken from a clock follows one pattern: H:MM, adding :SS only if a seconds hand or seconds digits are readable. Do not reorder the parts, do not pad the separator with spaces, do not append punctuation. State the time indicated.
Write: 12:00
